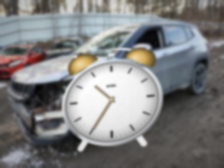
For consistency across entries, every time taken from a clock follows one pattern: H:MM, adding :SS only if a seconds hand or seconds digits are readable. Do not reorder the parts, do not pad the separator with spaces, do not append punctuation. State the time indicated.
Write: 10:35
